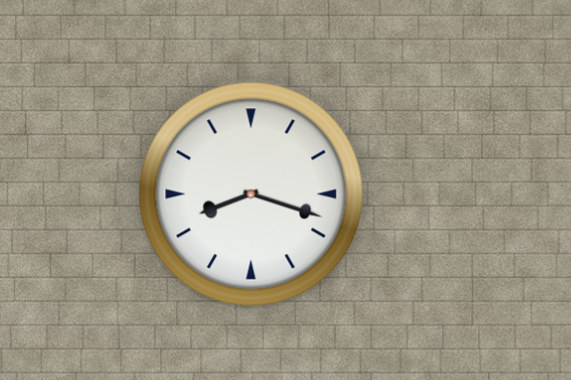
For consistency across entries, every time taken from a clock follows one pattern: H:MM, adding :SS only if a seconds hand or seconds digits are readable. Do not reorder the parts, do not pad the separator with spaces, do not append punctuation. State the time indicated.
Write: 8:18
